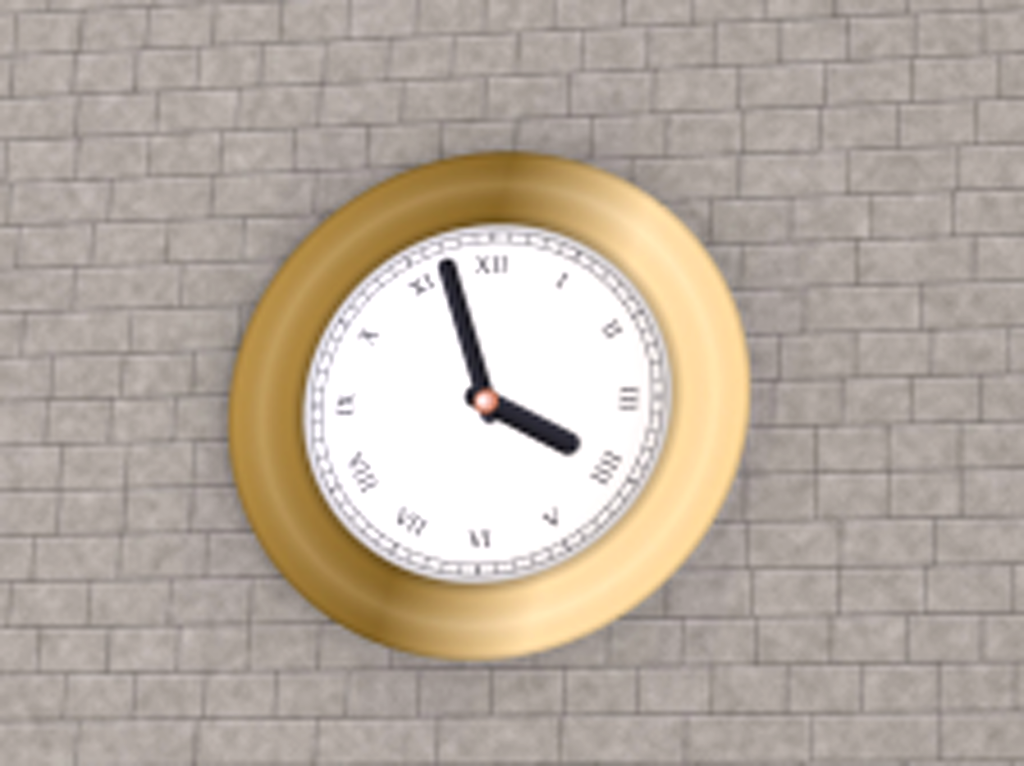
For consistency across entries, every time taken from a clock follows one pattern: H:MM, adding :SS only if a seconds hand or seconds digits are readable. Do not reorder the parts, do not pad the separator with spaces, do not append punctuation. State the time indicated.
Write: 3:57
